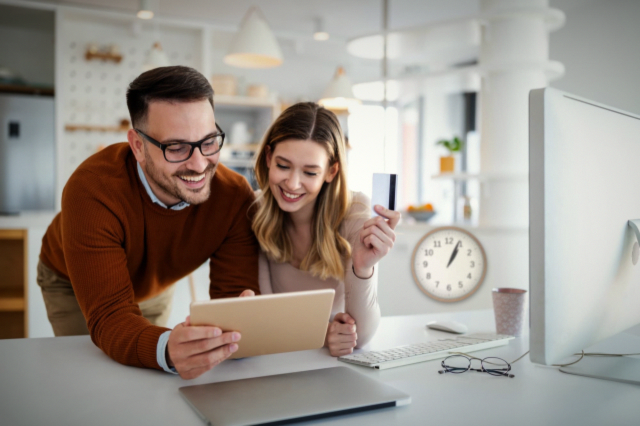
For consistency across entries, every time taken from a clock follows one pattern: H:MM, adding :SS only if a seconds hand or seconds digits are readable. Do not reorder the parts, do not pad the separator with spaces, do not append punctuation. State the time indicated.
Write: 1:04
